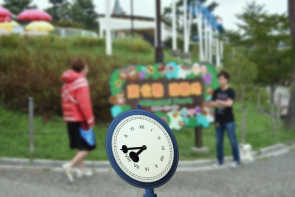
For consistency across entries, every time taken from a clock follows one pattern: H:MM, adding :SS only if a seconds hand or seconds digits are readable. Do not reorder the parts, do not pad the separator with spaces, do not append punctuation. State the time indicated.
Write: 7:44
